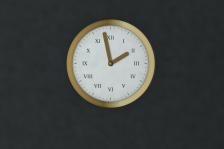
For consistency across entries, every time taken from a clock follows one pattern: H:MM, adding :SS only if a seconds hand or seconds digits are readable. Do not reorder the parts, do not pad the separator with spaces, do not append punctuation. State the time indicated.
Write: 1:58
